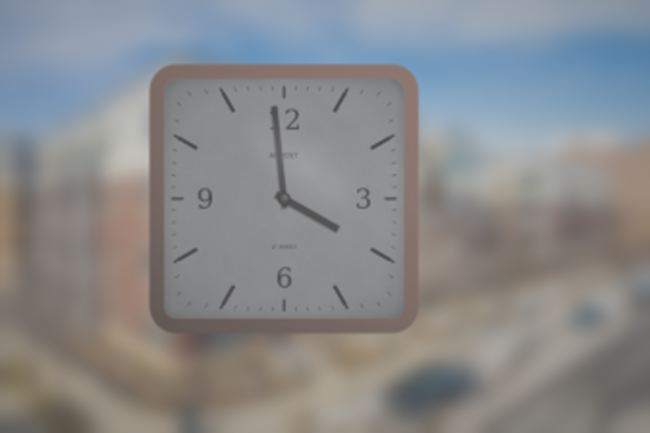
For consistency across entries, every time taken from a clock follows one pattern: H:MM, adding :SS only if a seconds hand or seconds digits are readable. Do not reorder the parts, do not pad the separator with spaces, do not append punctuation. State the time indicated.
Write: 3:59
